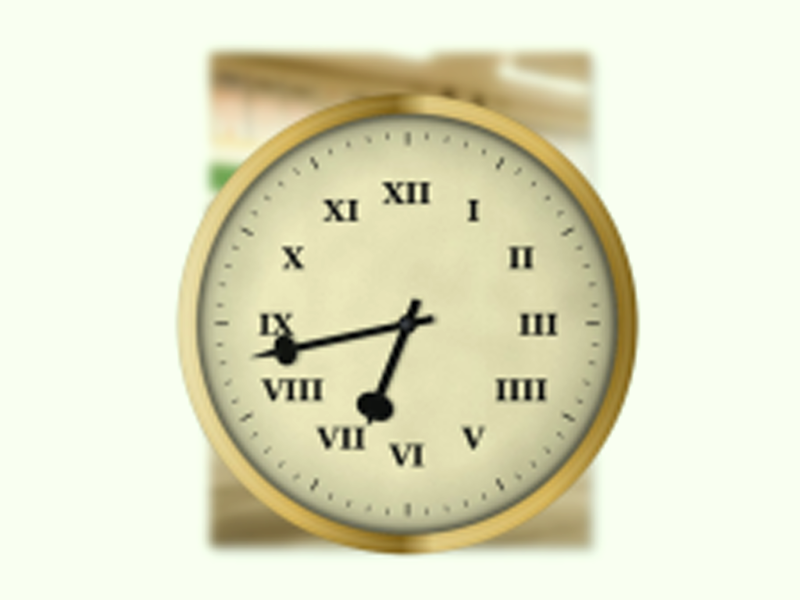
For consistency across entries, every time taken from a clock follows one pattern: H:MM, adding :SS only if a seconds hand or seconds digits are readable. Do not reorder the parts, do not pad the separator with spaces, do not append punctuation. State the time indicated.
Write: 6:43
